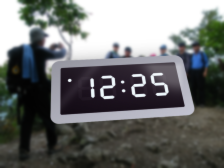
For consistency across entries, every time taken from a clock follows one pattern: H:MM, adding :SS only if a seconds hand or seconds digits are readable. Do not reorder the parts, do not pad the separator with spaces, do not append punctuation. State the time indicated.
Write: 12:25
